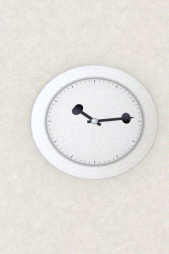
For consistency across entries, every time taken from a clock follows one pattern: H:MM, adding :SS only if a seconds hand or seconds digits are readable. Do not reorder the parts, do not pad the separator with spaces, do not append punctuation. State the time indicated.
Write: 10:14
